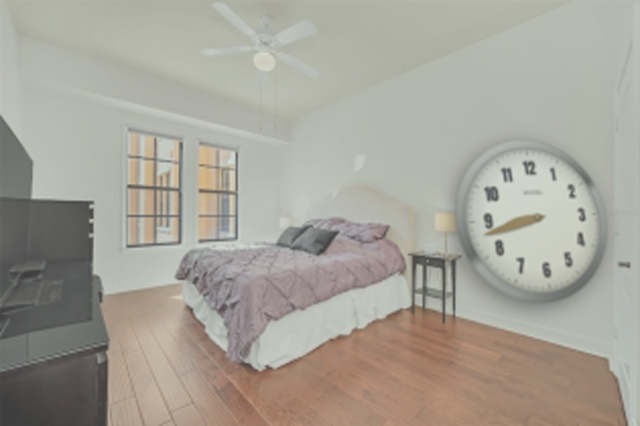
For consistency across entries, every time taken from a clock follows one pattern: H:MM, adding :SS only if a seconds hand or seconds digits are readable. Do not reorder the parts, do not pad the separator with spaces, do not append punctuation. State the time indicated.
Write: 8:43
